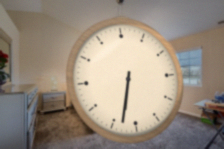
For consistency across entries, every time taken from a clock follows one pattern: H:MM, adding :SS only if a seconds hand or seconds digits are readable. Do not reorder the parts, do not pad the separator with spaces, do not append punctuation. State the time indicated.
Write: 6:33
